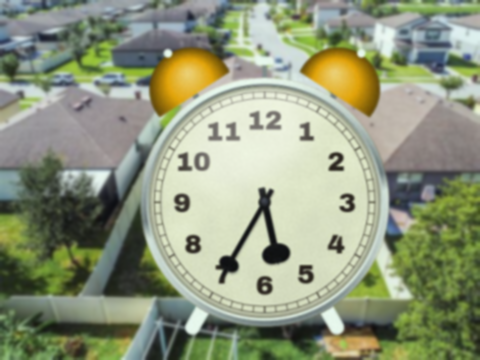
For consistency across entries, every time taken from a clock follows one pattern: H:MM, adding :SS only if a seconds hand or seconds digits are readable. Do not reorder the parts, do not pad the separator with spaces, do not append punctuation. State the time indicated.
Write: 5:35
